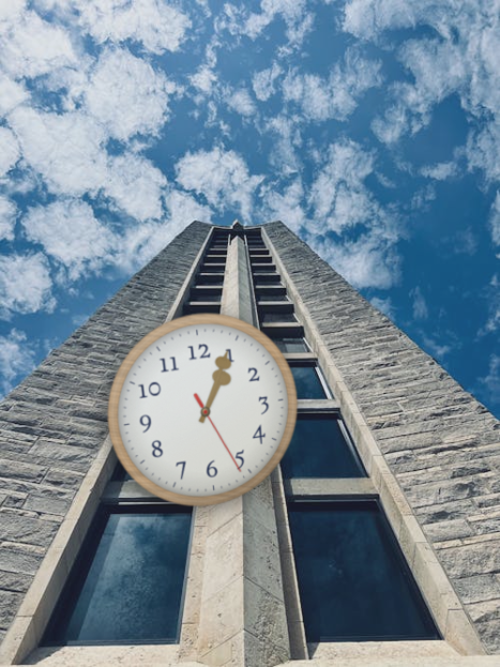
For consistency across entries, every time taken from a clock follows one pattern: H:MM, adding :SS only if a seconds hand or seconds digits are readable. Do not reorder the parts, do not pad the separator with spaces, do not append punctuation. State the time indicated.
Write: 1:04:26
